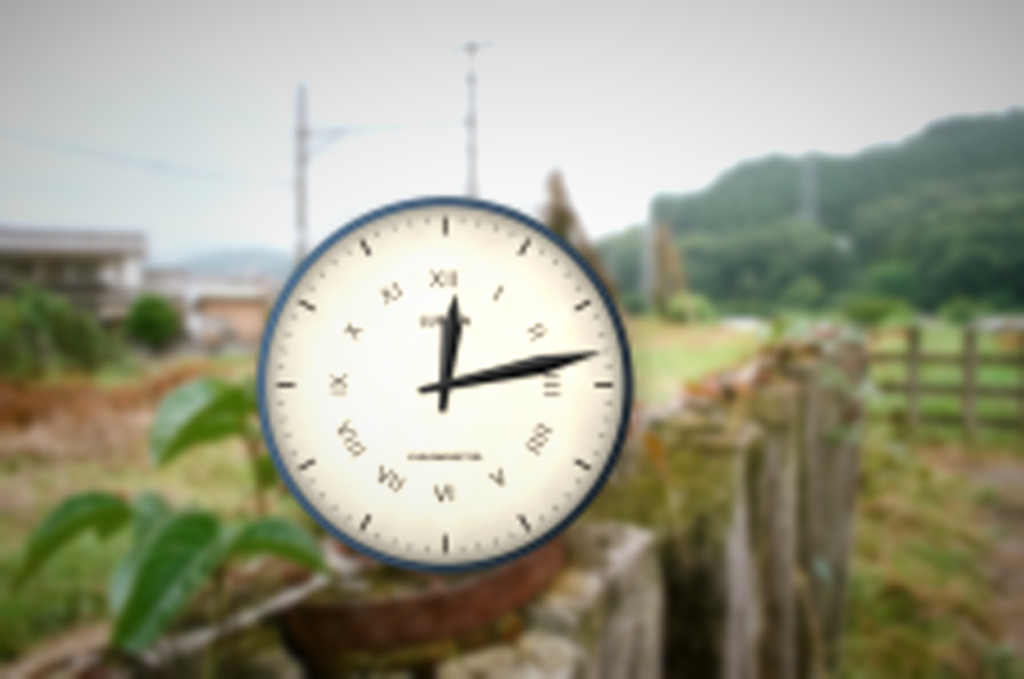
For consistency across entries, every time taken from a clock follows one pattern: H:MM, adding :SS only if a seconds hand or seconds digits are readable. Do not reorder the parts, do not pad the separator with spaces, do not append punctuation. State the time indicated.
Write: 12:13
